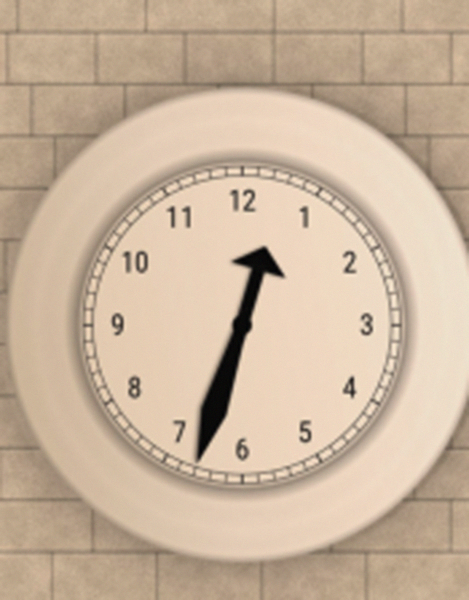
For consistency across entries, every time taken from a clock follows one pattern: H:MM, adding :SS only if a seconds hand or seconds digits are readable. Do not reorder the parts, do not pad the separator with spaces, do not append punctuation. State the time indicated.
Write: 12:33
